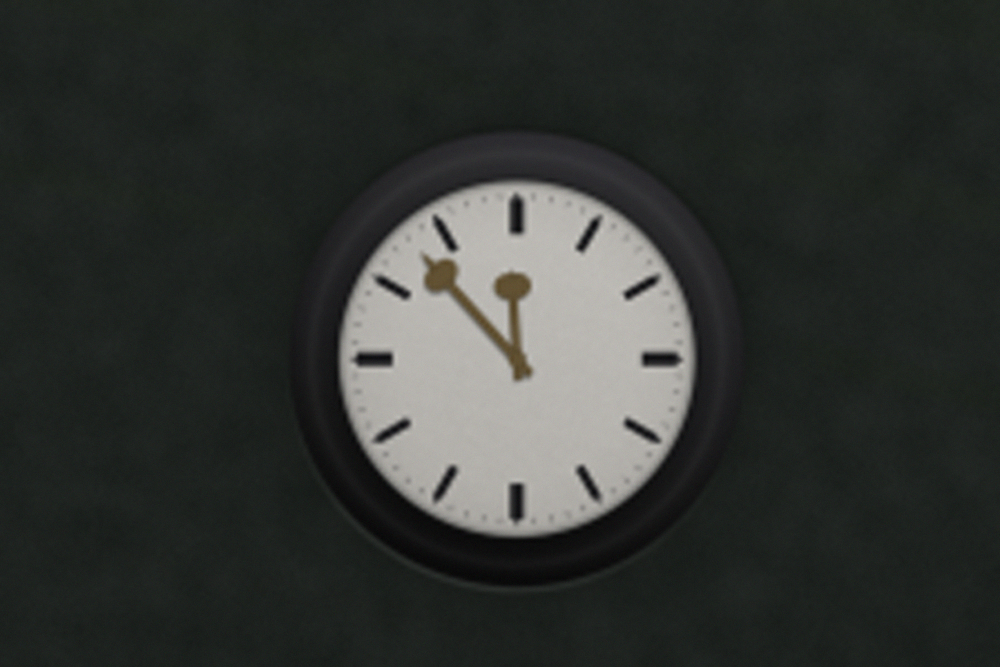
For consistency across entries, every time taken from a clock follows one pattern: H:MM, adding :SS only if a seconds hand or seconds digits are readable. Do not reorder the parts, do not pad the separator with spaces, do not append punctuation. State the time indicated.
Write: 11:53
